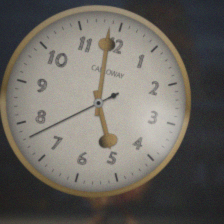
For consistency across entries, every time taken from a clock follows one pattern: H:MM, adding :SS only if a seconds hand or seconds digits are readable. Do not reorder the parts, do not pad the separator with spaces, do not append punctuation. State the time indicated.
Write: 4:58:38
